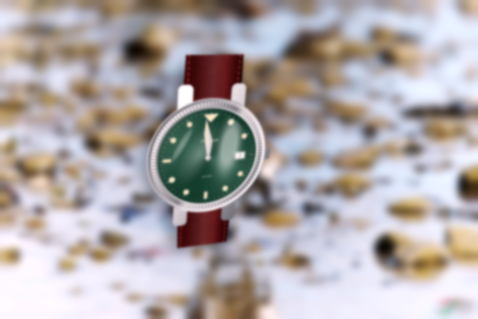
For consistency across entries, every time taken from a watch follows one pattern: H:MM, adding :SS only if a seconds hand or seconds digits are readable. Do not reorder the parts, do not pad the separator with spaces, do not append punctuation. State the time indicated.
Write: 11:59
